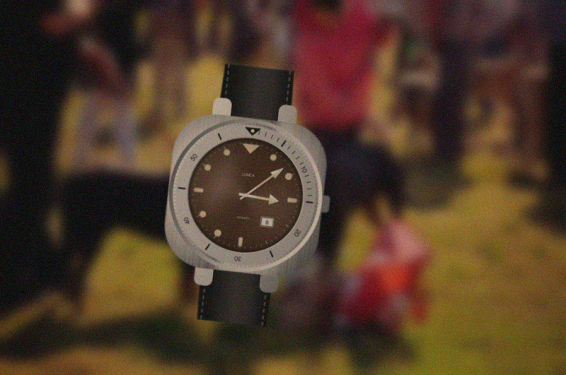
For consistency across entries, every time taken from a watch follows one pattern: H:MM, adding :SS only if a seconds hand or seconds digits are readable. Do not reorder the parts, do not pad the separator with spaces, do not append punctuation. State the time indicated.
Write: 3:08
